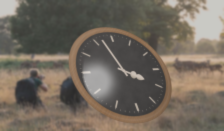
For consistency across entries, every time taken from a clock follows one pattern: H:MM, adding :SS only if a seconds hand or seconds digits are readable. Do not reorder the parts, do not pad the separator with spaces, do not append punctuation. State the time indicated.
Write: 3:57
